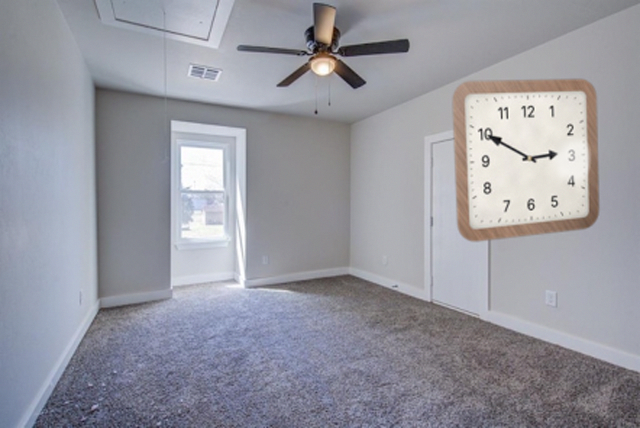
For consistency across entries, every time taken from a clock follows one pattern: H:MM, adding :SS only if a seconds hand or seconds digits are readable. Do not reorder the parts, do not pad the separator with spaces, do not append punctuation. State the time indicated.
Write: 2:50
